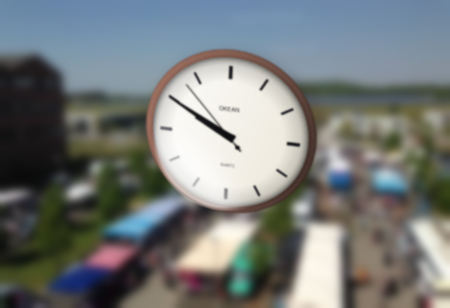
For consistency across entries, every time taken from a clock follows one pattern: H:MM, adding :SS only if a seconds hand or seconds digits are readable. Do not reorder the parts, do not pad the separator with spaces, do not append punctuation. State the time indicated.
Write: 9:49:53
